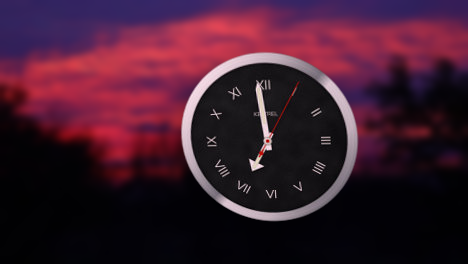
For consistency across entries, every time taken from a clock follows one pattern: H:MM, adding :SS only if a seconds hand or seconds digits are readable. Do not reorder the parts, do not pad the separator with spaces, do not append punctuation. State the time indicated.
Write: 6:59:05
